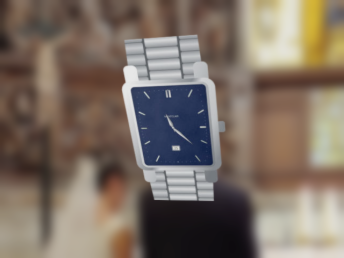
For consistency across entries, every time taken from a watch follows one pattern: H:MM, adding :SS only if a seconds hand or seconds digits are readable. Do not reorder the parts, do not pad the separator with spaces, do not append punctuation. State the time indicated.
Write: 11:23
